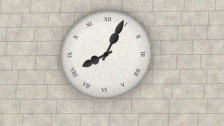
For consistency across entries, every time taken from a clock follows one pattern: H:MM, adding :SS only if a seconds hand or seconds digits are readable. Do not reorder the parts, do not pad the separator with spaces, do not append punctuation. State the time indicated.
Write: 8:04
